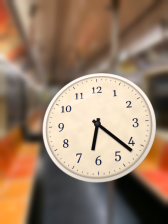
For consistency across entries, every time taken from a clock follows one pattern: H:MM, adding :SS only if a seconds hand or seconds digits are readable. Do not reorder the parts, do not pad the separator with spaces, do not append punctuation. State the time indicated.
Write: 6:22
